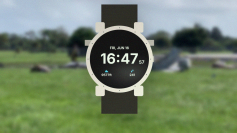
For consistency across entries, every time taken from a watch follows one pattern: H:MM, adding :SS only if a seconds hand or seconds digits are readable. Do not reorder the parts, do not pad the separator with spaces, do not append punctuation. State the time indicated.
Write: 16:47
